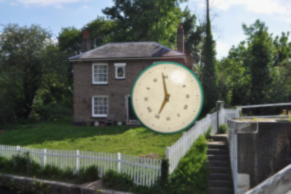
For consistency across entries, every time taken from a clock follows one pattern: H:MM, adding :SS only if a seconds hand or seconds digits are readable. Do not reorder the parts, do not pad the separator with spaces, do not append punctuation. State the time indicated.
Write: 6:59
